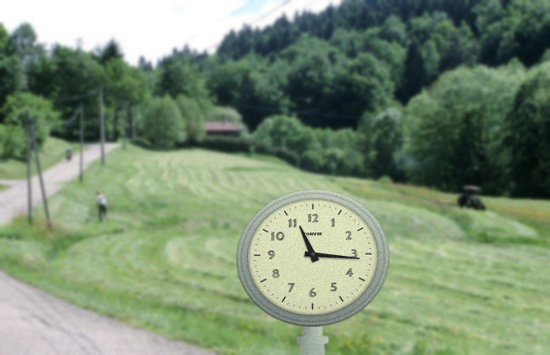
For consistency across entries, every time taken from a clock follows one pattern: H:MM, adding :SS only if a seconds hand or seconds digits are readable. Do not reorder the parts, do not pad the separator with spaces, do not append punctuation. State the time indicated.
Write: 11:16
